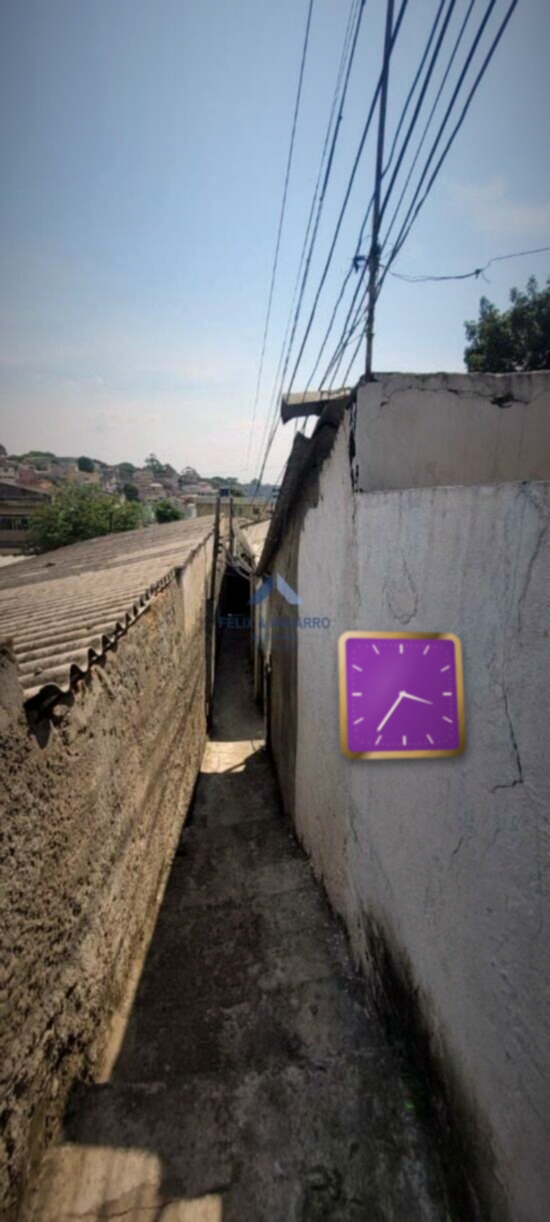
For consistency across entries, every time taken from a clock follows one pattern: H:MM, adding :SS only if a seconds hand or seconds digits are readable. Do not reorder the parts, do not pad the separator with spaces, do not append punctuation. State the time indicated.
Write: 3:36
